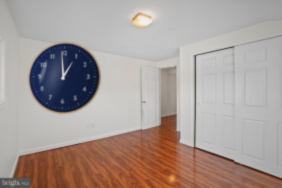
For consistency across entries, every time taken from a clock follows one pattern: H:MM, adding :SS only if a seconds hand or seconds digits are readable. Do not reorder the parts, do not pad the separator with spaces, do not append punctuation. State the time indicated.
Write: 12:59
